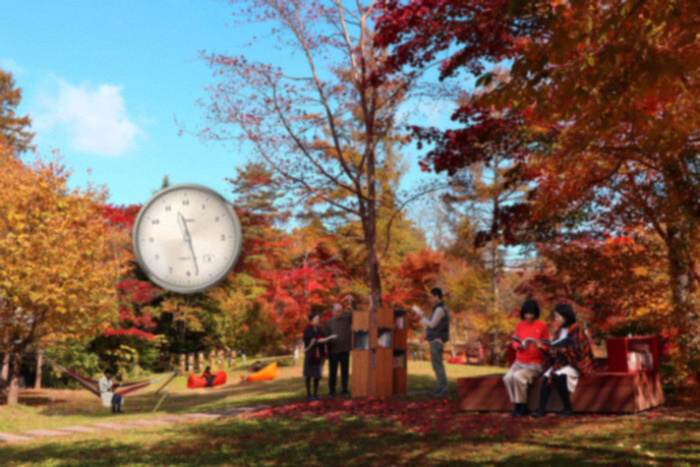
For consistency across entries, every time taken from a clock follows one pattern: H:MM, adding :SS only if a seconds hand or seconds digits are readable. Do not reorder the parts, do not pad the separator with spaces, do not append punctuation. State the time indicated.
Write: 11:28
